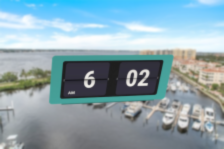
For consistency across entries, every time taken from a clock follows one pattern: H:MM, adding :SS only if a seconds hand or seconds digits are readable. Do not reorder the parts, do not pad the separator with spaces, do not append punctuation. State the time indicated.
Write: 6:02
